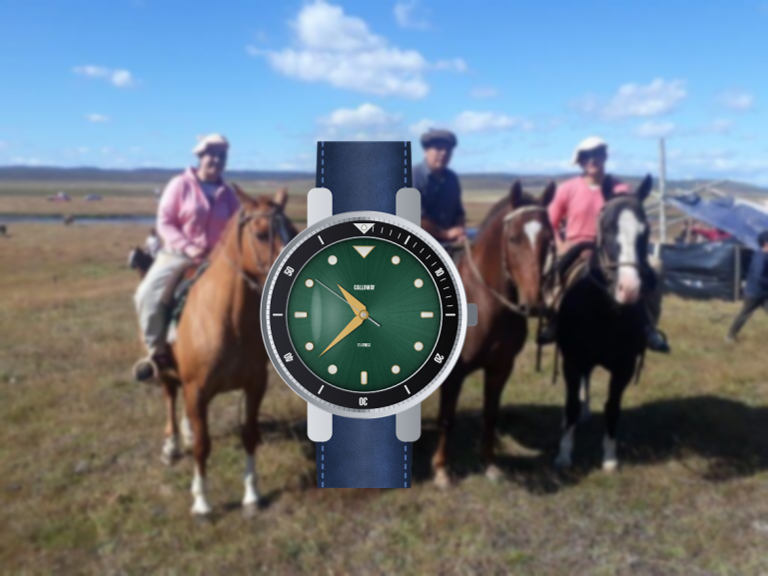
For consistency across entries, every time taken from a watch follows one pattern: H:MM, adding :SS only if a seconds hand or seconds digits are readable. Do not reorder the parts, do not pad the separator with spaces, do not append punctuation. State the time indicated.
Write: 10:37:51
